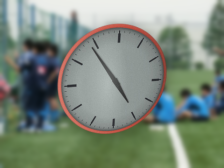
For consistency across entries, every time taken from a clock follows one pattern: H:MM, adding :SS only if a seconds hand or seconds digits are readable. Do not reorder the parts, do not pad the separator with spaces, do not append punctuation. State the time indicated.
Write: 4:54
